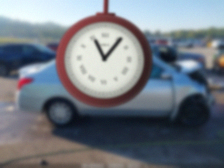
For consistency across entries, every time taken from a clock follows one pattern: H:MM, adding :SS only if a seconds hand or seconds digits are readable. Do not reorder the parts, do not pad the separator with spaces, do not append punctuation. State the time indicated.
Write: 11:06
